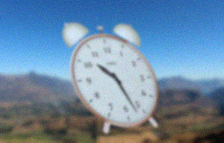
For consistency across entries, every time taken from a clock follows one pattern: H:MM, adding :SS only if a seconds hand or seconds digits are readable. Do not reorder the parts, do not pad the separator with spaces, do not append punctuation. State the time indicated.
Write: 10:27
